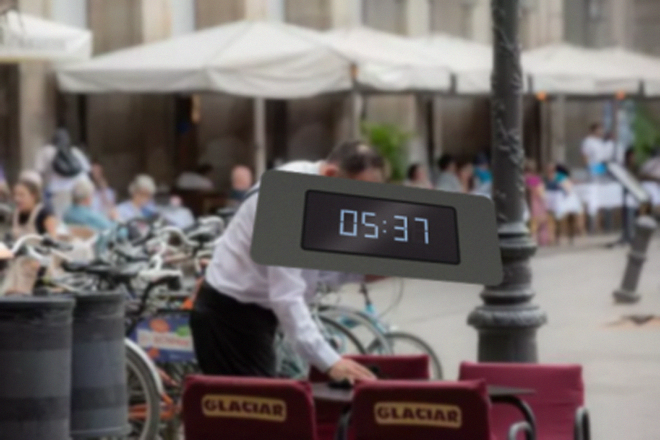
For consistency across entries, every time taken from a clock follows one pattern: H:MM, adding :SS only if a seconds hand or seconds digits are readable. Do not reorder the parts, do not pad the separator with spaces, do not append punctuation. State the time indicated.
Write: 5:37
